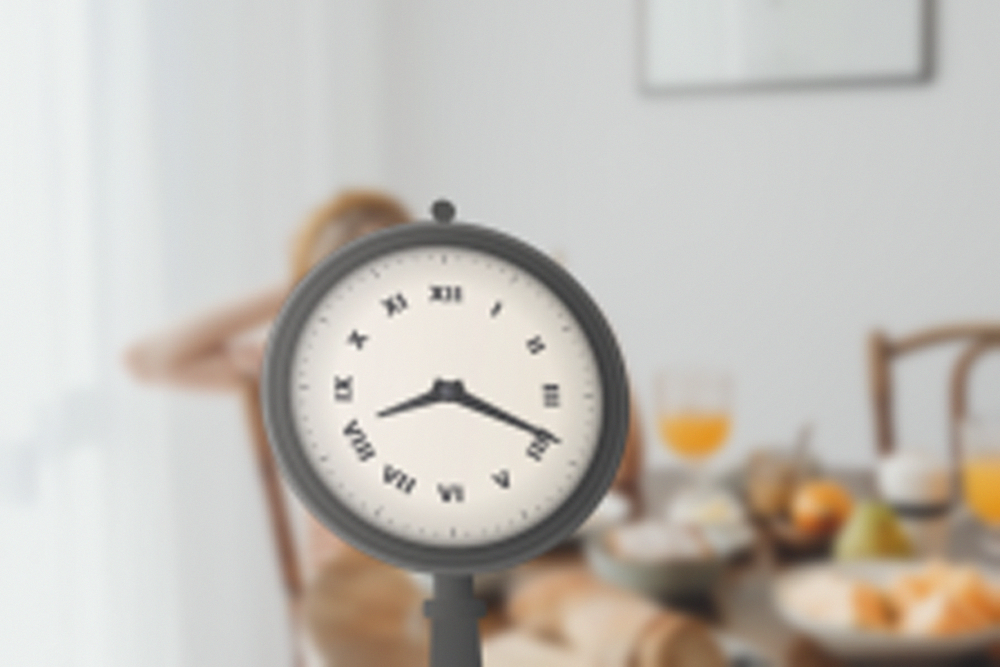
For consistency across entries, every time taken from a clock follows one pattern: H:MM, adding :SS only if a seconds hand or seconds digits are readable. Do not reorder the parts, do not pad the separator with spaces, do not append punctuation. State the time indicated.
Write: 8:19
